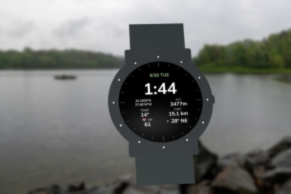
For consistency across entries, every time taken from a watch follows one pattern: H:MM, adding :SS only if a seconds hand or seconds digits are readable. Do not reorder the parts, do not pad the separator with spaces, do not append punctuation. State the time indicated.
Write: 1:44
